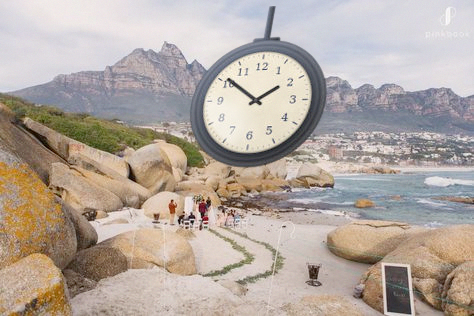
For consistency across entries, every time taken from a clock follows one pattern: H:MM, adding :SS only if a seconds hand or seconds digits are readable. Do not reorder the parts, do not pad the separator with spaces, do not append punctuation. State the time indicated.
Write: 1:51
